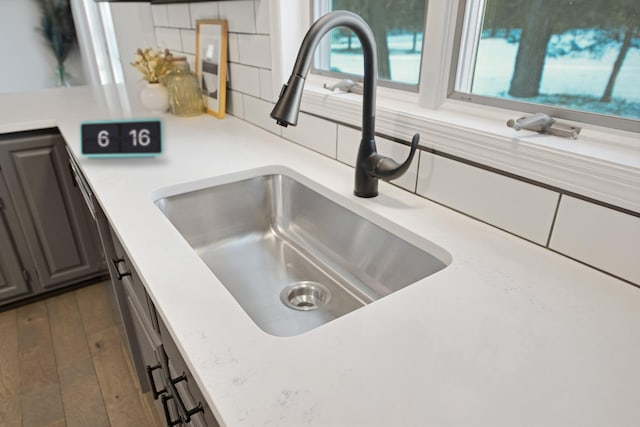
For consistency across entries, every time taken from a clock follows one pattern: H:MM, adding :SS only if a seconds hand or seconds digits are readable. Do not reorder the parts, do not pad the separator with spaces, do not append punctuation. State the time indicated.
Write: 6:16
